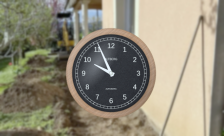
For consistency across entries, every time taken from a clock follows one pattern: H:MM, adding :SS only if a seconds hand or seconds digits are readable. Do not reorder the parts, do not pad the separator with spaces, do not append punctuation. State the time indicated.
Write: 9:56
